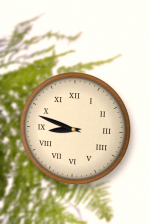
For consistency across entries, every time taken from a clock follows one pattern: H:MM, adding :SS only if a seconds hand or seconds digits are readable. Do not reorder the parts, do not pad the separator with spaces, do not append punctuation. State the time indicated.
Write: 8:48
